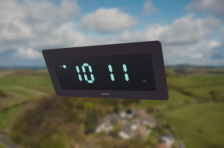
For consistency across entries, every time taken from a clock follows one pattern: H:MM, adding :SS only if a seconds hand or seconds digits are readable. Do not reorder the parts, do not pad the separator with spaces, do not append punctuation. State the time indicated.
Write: 10:11
